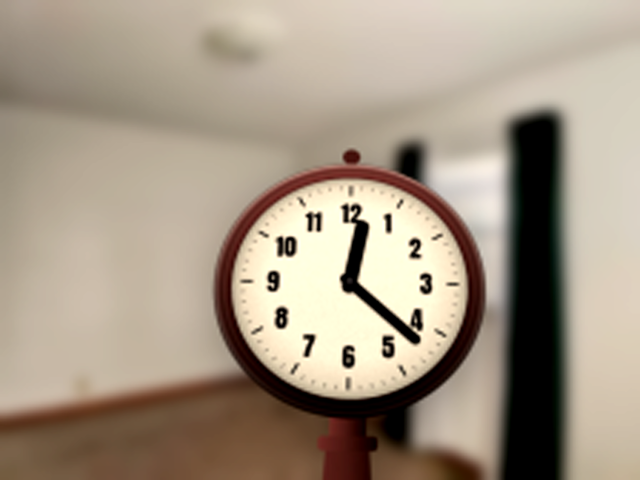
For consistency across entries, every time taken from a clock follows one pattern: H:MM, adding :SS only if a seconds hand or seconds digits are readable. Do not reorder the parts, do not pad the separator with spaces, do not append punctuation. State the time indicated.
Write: 12:22
